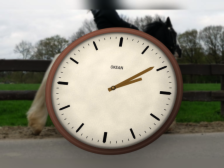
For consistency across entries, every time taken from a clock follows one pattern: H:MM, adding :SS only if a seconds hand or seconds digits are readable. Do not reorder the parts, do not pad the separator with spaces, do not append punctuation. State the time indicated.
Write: 2:09
